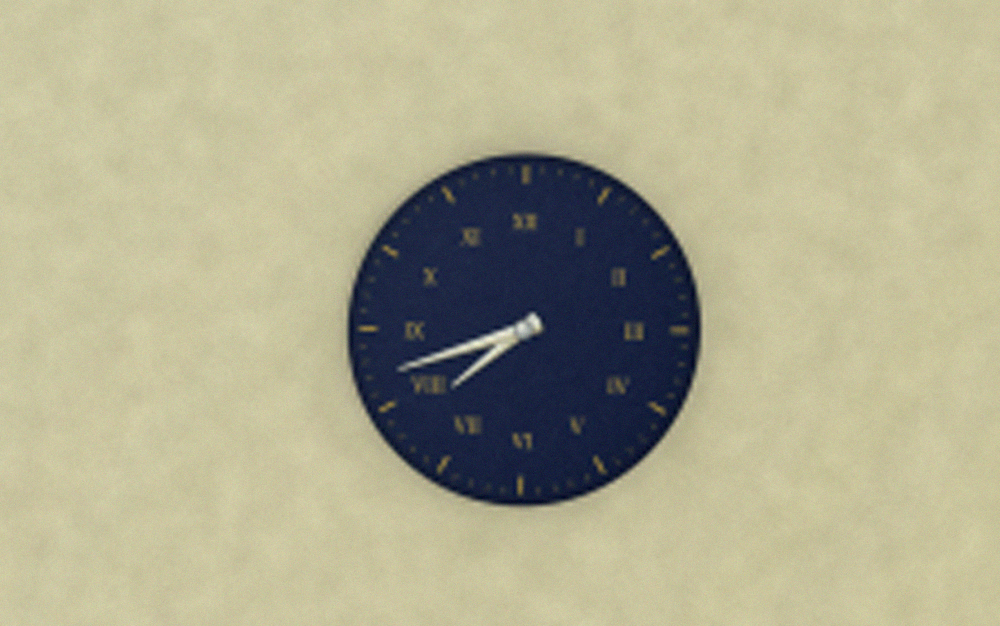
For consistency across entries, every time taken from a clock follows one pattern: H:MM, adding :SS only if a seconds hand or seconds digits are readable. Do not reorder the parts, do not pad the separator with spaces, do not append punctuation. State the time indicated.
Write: 7:42
